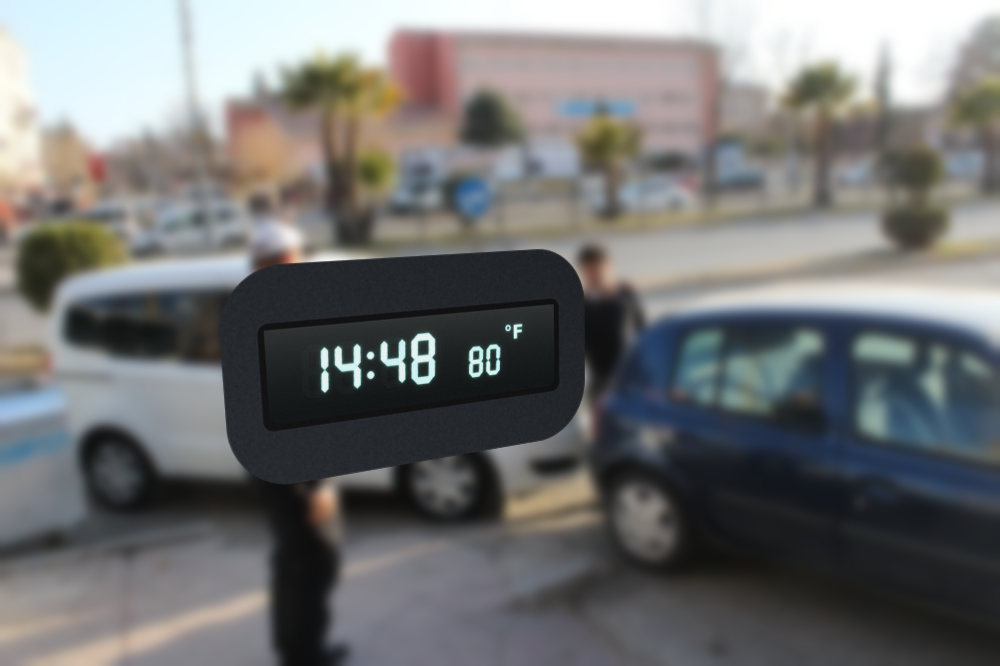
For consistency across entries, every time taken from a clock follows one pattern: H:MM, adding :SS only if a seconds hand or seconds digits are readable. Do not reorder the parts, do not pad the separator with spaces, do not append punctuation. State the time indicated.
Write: 14:48
